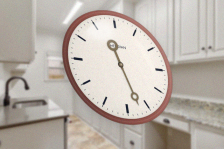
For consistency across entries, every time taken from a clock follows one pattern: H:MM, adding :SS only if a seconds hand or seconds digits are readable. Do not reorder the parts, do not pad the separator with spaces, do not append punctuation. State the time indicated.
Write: 11:27
